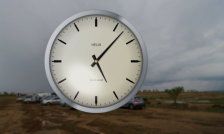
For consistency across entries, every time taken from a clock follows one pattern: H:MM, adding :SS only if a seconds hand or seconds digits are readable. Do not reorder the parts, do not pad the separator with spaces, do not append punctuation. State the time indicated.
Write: 5:07
